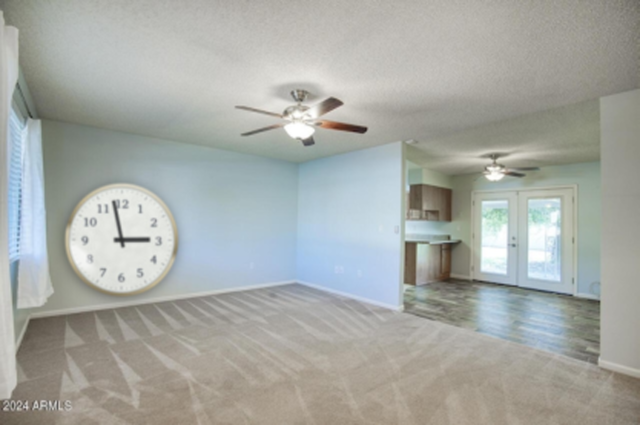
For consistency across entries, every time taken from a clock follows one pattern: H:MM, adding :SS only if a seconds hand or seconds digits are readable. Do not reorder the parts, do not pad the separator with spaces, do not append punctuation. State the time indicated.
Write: 2:58
